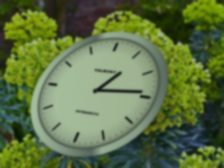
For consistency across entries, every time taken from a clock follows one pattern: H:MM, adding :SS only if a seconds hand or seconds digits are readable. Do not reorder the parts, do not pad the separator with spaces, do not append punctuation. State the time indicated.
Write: 1:14
